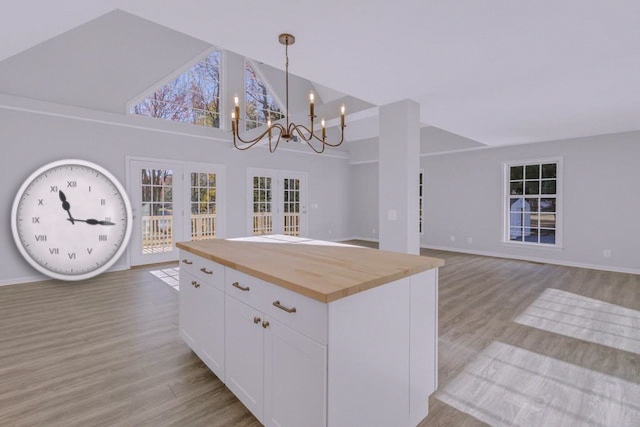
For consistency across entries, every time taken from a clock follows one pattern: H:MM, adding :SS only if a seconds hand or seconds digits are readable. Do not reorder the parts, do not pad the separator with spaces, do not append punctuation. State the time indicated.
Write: 11:16
